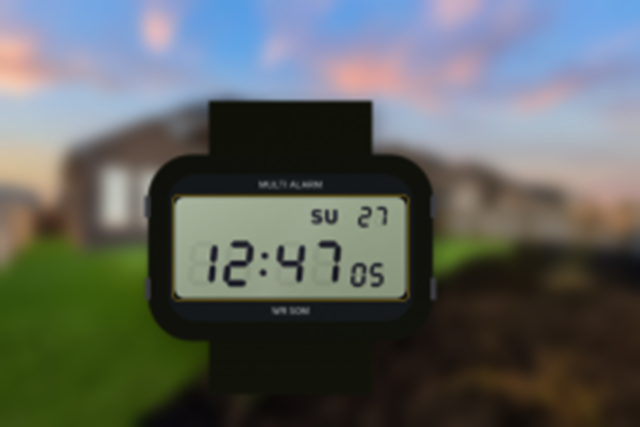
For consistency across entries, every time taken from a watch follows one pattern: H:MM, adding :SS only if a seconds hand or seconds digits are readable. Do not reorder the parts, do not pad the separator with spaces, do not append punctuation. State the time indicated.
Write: 12:47:05
